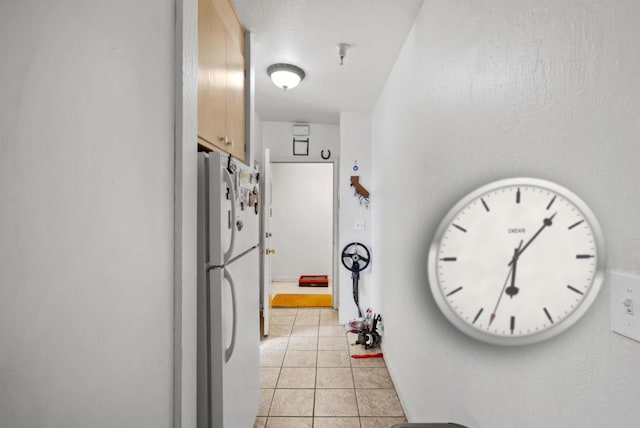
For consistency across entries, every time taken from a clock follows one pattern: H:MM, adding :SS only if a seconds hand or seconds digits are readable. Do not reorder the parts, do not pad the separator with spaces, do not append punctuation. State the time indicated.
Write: 6:06:33
